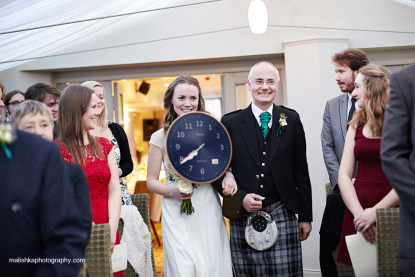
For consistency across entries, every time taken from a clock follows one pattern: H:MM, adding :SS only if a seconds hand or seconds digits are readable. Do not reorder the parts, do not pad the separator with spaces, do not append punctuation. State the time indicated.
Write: 7:39
